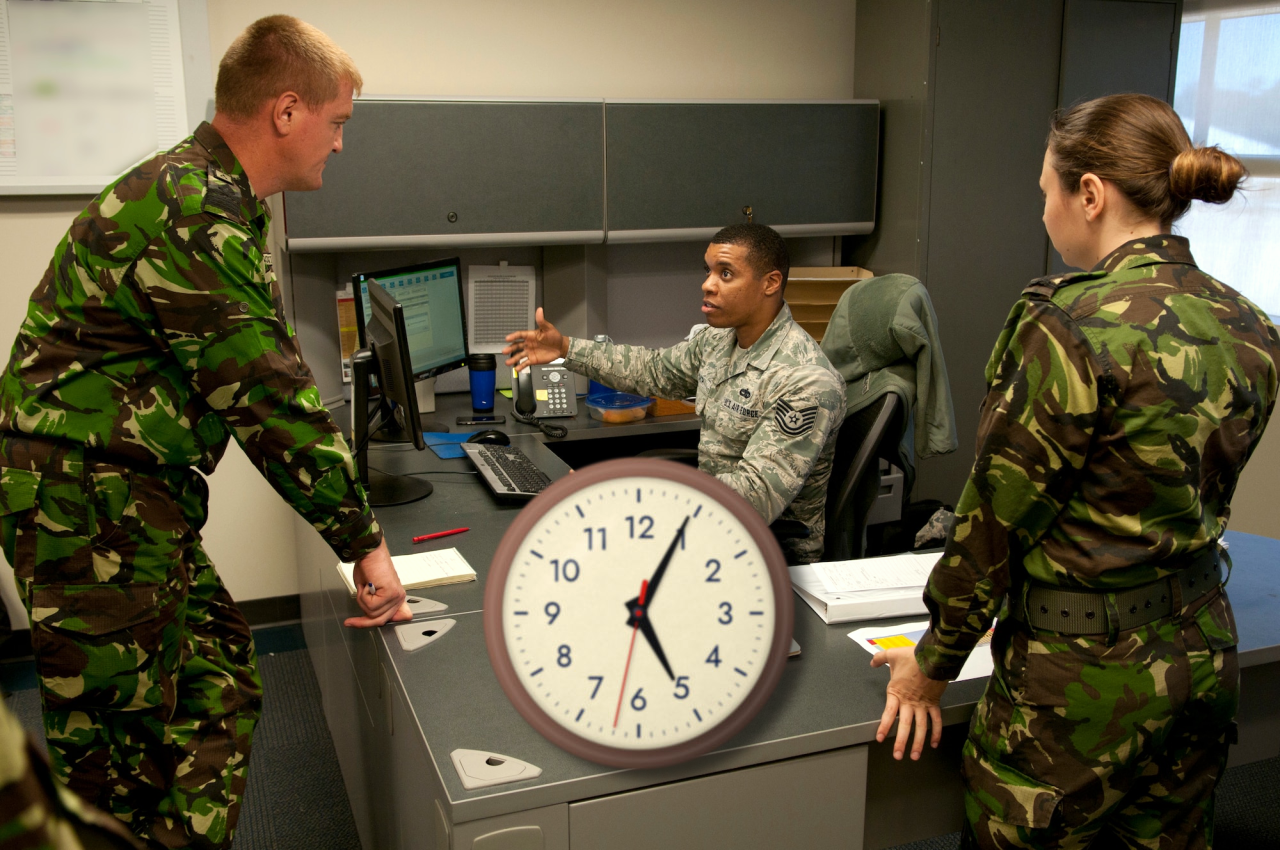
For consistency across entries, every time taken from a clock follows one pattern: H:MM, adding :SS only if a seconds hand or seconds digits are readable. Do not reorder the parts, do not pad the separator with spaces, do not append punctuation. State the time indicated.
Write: 5:04:32
